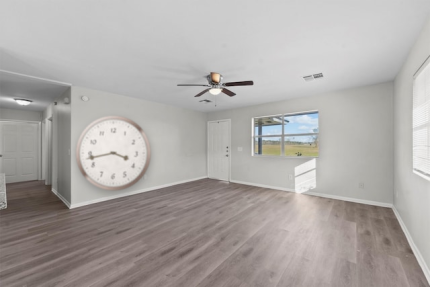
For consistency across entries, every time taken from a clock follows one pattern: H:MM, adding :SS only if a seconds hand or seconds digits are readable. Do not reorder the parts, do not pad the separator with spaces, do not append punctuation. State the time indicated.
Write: 3:43
